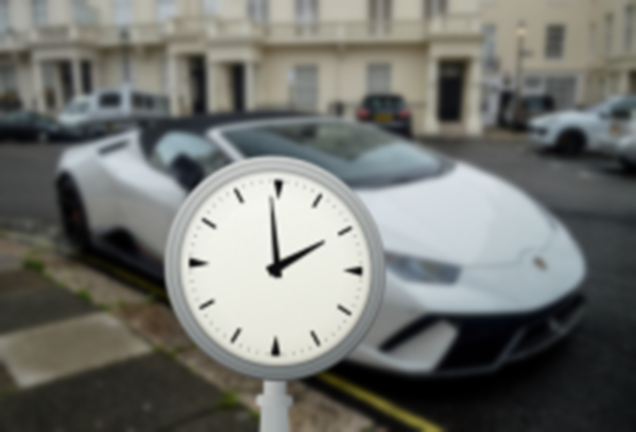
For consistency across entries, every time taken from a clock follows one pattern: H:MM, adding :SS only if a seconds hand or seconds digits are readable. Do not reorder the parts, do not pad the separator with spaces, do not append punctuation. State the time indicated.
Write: 1:59
